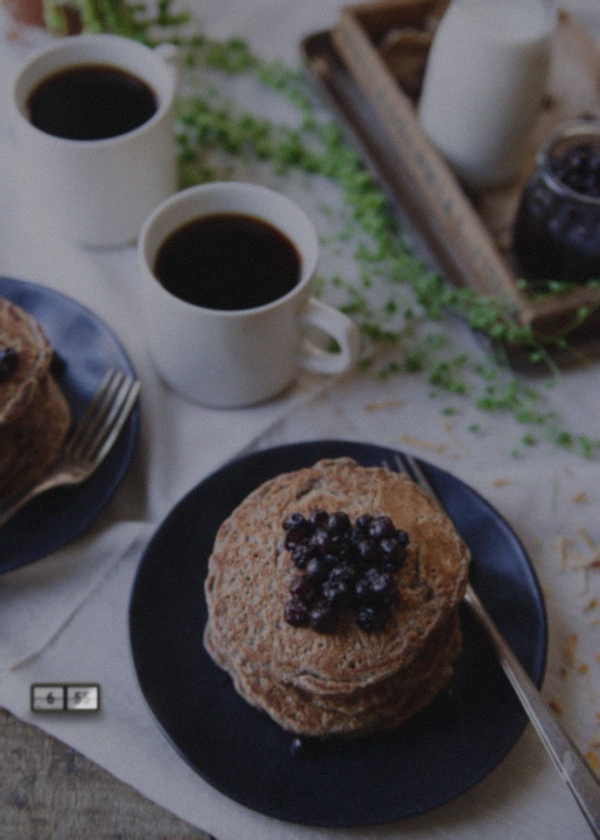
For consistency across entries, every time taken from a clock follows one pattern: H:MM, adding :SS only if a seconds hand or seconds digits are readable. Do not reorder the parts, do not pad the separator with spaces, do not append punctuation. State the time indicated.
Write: 6:55
